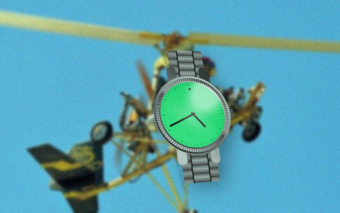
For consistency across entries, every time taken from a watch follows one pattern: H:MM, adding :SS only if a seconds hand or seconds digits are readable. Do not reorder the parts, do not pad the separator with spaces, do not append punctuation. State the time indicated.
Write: 4:41
